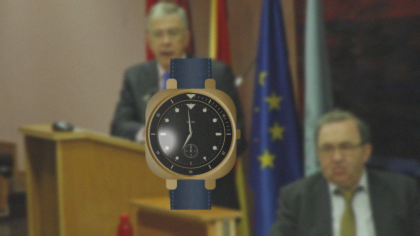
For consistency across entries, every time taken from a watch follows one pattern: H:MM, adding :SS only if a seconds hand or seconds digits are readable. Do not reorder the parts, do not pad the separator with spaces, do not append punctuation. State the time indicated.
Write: 6:59
